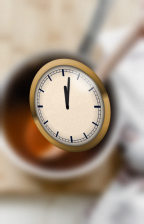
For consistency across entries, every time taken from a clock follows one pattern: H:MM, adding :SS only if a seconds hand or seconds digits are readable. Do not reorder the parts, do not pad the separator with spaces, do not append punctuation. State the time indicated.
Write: 12:02
